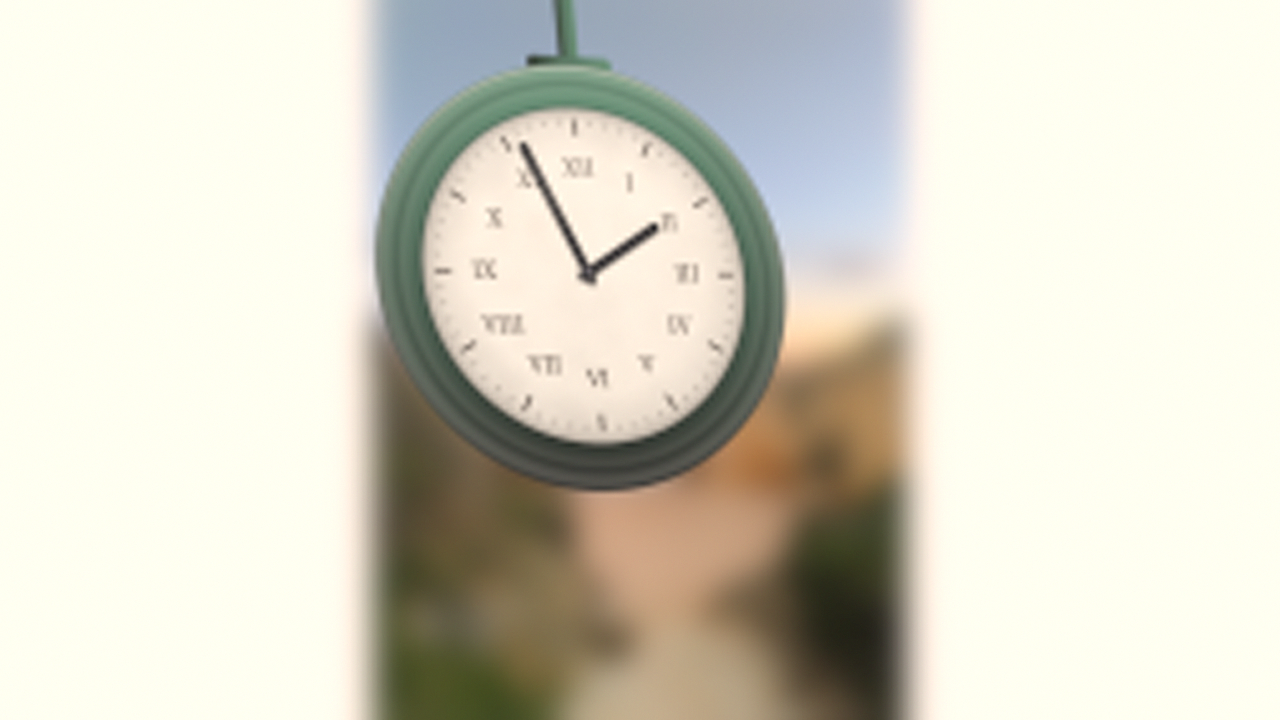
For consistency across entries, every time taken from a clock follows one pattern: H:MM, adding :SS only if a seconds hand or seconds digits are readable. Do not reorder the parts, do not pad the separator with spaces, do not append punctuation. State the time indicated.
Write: 1:56
